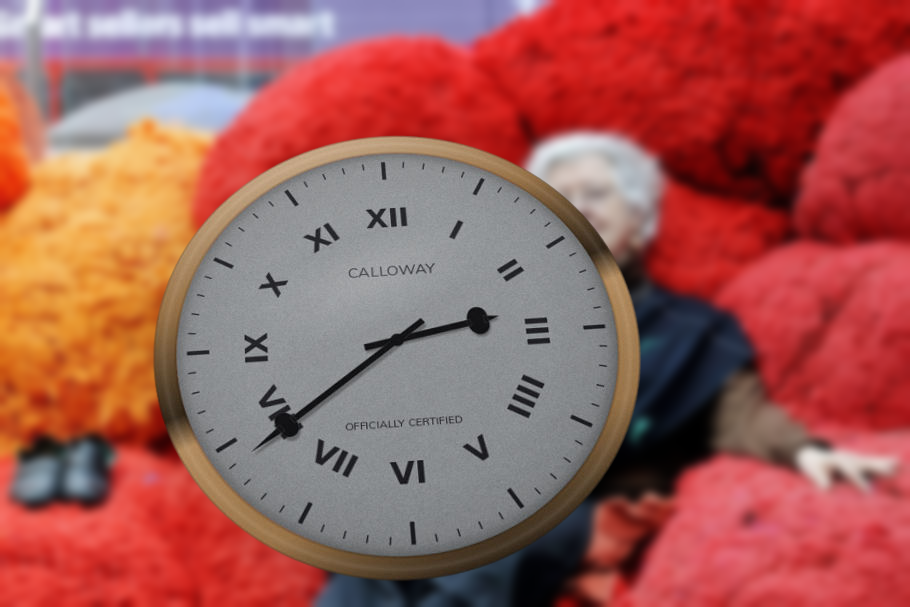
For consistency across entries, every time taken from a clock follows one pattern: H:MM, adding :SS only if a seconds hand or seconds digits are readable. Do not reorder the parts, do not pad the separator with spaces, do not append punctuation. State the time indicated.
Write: 2:39
